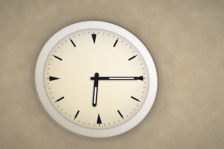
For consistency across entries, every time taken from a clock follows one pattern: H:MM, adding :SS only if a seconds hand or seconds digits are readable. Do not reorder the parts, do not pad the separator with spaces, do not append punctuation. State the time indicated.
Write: 6:15
